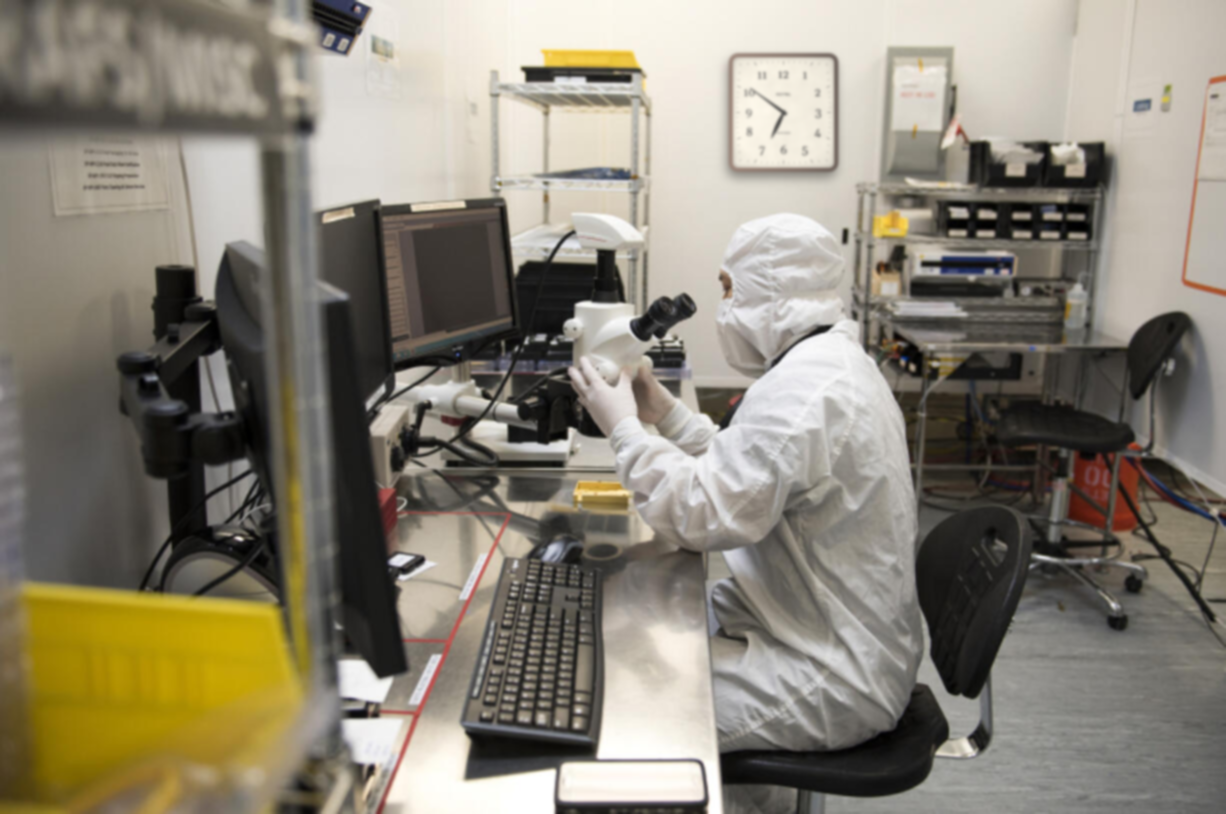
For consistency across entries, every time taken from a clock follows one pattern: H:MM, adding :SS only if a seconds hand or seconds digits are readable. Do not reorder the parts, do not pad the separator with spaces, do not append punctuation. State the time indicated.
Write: 6:51
